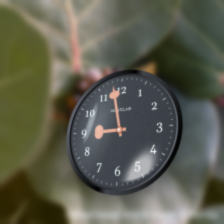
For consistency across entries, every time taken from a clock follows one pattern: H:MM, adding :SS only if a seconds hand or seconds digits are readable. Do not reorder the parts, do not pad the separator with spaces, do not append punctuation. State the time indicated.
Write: 8:58
